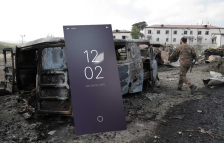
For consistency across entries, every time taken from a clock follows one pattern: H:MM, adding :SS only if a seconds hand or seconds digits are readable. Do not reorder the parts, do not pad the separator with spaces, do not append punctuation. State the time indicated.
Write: 12:02
